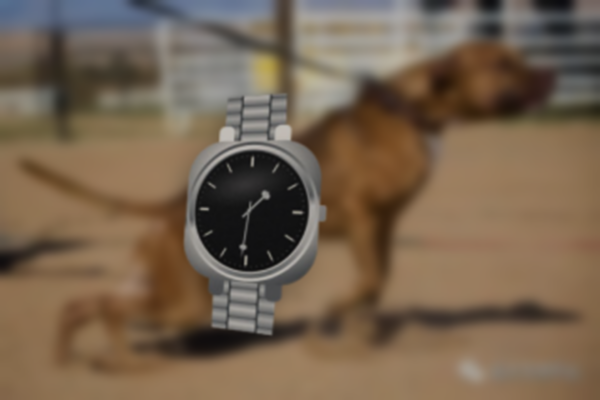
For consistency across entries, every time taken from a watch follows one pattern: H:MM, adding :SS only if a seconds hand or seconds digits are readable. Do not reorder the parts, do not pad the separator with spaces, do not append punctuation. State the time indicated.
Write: 1:31
